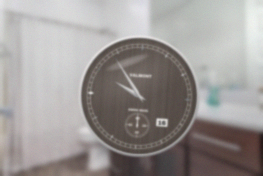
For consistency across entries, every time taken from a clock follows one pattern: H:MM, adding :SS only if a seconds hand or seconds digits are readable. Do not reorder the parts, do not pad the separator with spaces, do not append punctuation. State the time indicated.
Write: 9:54
